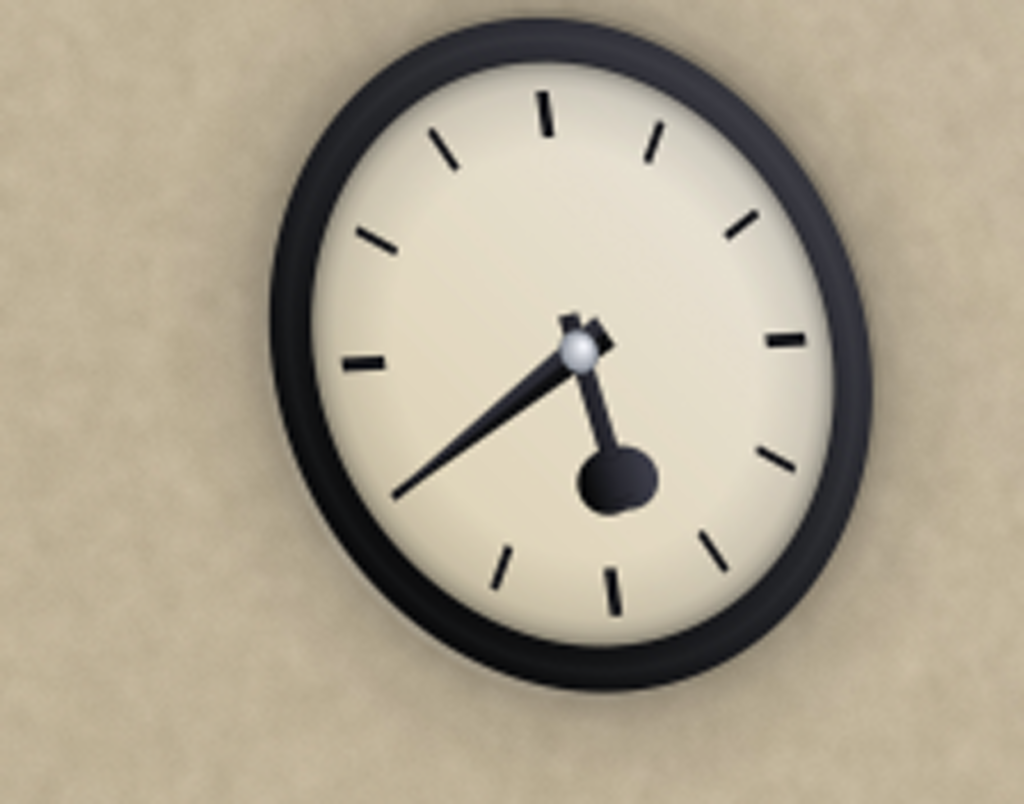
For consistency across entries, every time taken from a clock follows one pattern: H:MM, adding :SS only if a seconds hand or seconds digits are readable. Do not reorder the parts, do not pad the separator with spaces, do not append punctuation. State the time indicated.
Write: 5:40
